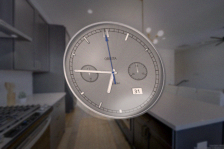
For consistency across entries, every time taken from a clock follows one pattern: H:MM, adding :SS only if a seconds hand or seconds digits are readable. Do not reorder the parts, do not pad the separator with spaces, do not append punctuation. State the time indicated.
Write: 6:46
